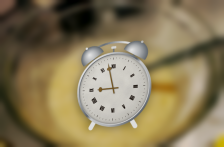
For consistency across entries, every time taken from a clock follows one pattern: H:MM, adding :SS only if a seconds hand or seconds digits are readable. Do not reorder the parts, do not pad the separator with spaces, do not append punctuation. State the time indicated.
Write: 8:58
